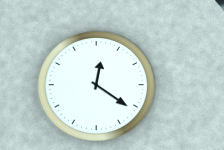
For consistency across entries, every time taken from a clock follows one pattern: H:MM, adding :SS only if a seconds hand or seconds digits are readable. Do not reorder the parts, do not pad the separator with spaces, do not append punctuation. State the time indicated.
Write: 12:21
